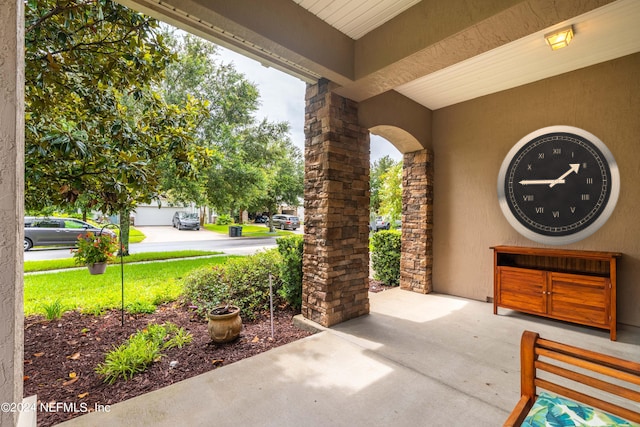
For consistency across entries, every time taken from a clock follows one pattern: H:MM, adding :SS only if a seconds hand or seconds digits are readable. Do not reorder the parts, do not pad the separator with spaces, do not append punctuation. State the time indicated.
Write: 1:45
